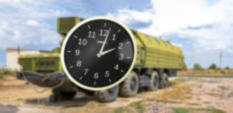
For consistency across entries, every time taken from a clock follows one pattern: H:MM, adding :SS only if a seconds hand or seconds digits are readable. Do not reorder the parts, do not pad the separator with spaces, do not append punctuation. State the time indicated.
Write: 2:02
